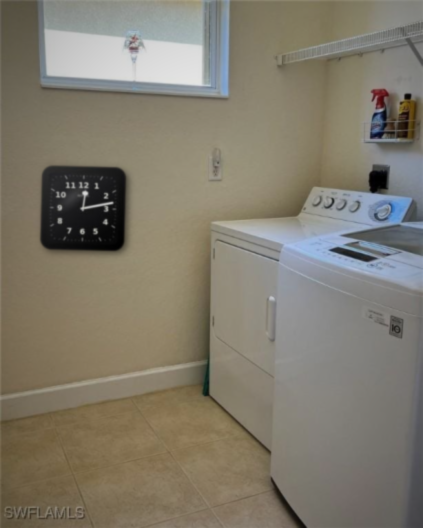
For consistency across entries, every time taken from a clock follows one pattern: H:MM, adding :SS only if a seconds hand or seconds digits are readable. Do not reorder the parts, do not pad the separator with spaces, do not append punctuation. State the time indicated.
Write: 12:13
